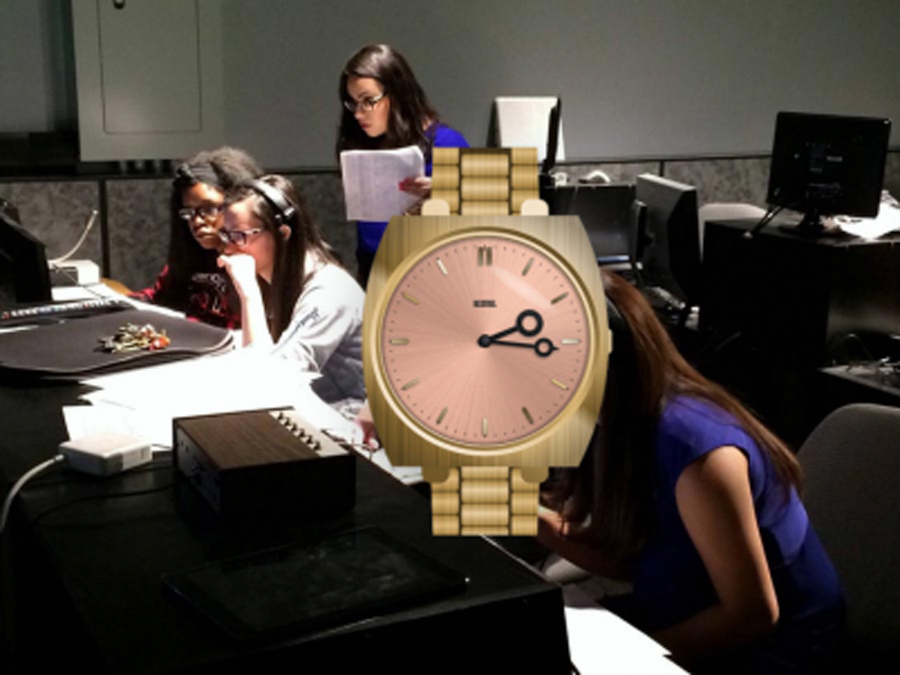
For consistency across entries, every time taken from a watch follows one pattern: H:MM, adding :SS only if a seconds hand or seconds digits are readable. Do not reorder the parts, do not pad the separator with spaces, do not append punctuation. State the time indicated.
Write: 2:16
